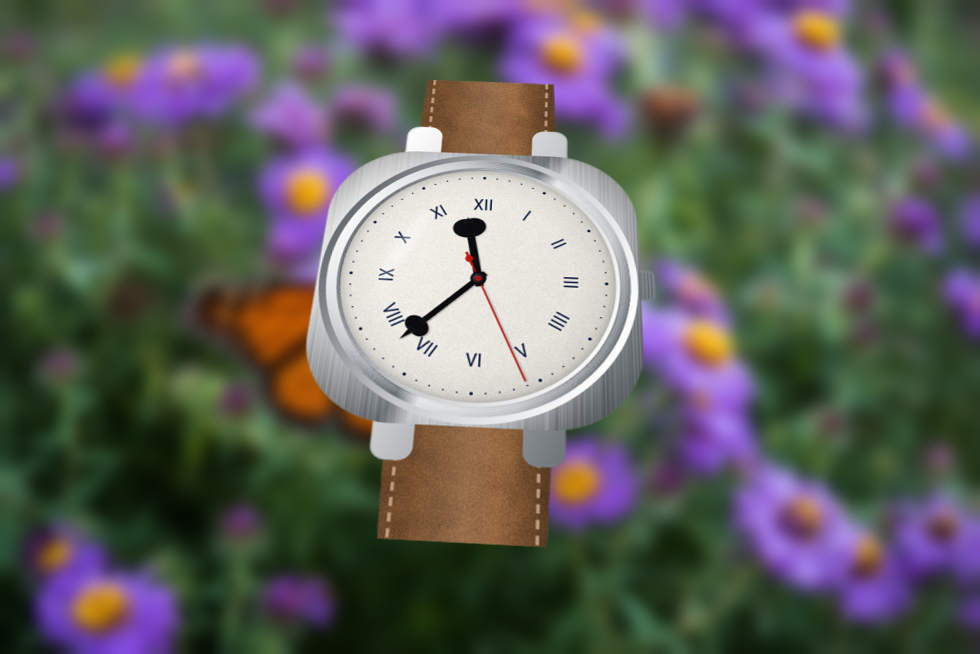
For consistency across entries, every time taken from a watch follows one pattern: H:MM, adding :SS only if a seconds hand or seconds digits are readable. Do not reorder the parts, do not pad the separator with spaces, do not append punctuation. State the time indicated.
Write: 11:37:26
